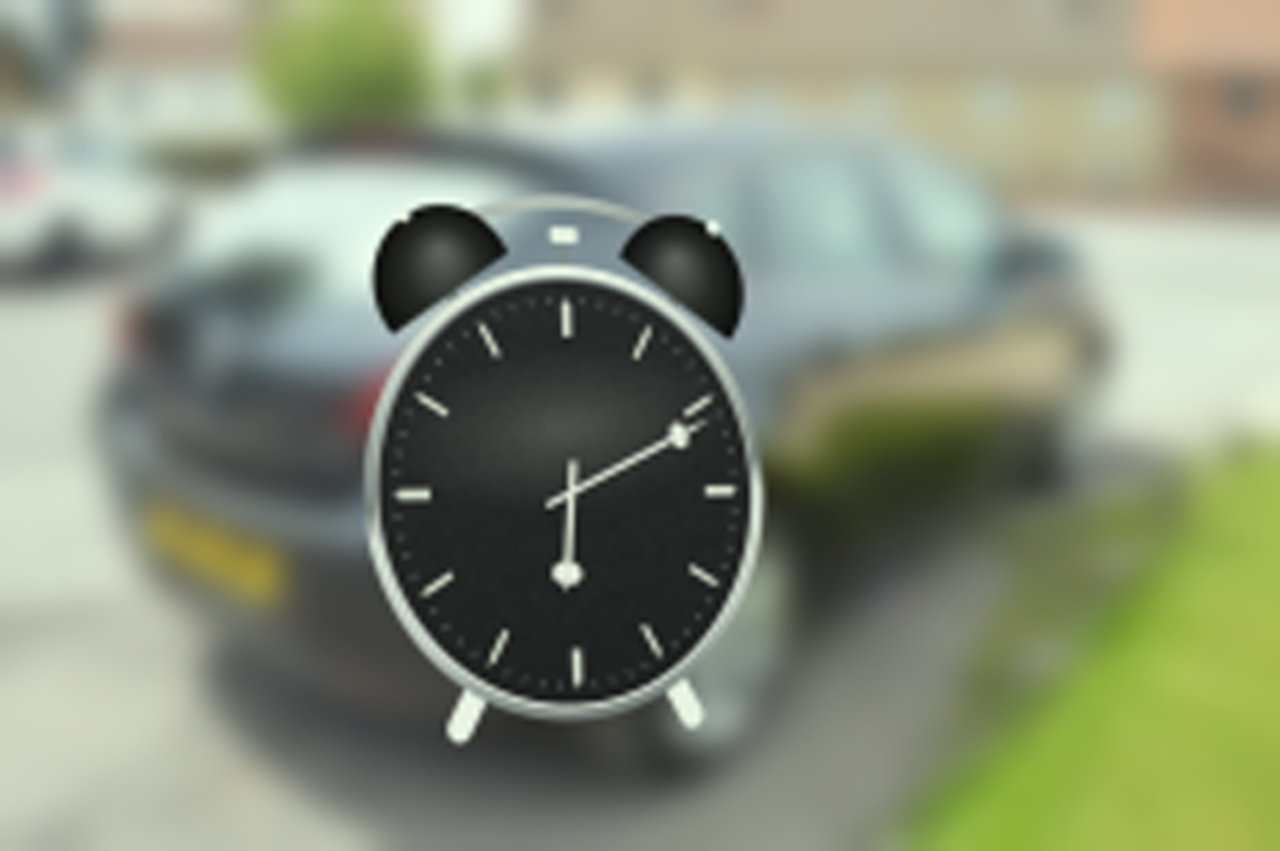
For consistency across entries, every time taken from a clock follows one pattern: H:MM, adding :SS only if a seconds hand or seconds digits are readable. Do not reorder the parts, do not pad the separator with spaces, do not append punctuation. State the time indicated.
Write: 6:11
